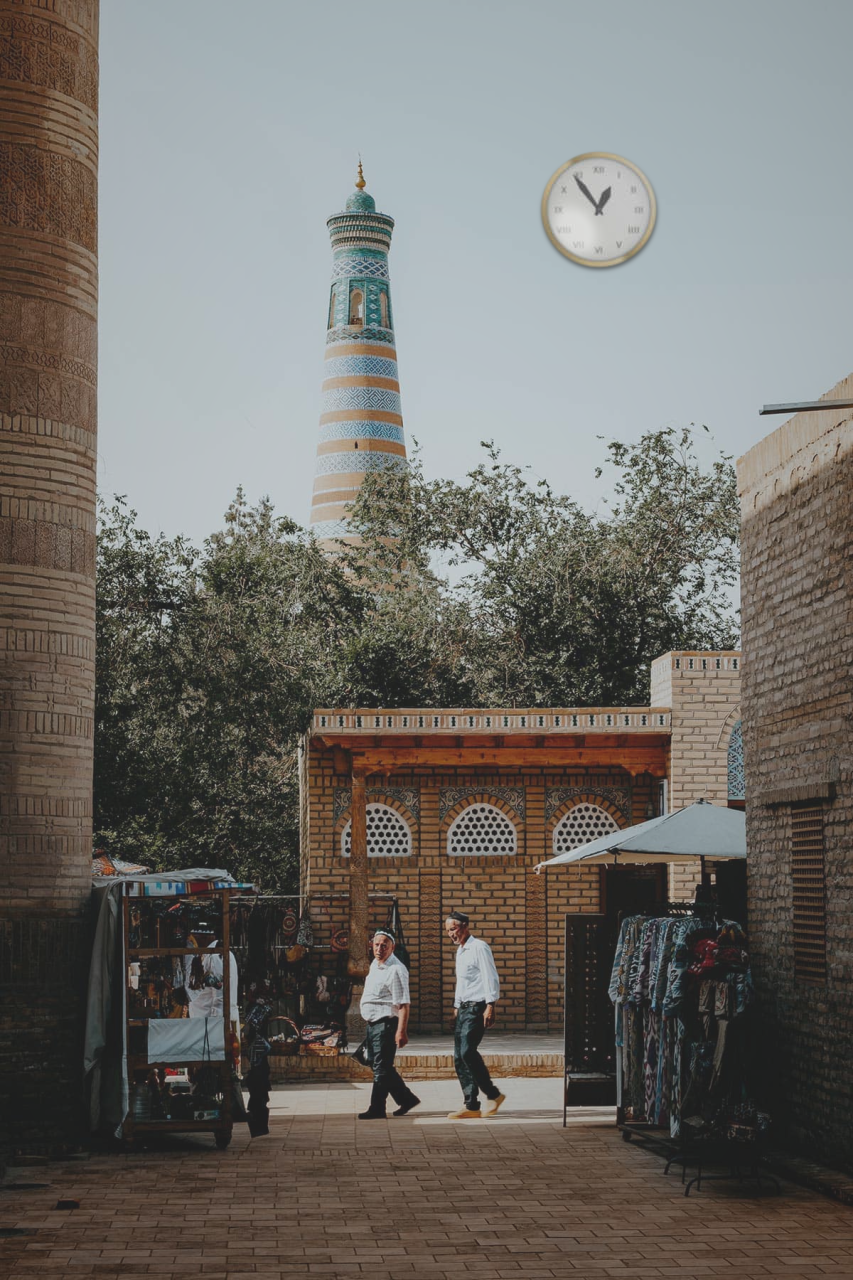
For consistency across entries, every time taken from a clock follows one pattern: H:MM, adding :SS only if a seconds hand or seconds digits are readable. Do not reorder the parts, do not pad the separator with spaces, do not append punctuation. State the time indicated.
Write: 12:54
